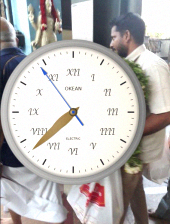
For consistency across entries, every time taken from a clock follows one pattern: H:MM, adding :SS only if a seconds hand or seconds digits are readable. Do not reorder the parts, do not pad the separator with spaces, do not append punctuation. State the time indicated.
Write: 7:37:54
